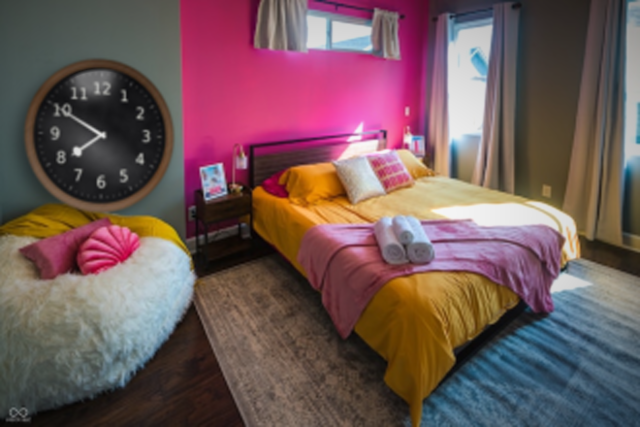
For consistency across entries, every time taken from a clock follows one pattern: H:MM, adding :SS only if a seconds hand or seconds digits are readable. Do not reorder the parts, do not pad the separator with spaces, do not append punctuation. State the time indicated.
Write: 7:50
